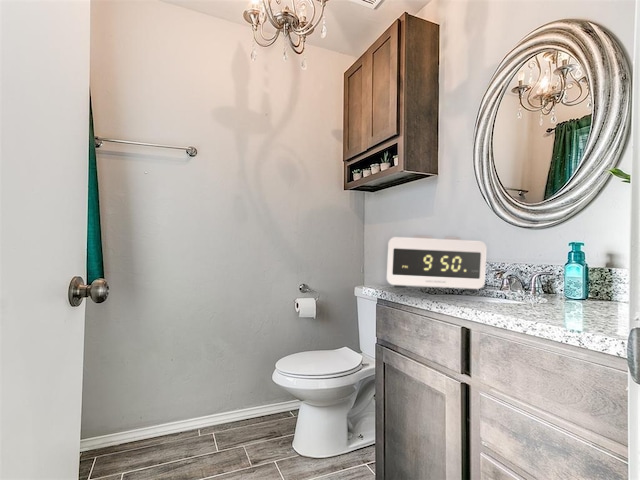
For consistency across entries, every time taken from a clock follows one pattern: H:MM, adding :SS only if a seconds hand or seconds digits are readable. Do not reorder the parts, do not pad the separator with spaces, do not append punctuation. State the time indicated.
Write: 9:50
